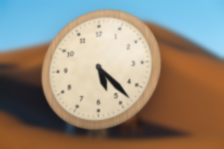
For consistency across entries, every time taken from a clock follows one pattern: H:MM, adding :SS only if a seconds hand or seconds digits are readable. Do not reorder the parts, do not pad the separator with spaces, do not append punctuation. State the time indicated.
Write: 5:23
